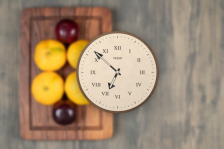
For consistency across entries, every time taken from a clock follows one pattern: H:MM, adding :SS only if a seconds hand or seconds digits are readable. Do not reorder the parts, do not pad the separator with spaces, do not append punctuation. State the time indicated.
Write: 6:52
